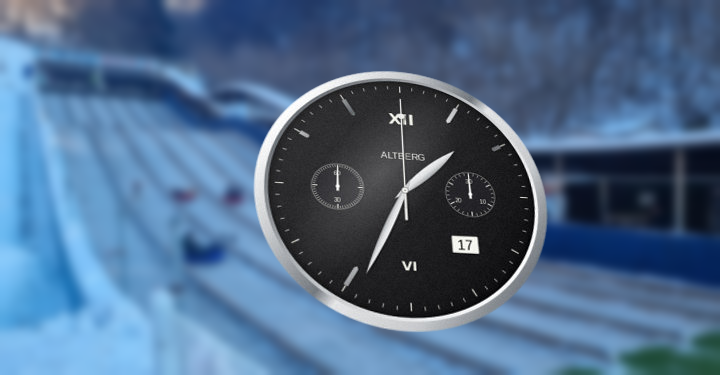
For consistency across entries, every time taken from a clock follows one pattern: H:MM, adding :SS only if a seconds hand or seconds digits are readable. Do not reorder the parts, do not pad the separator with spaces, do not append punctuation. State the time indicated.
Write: 1:34
